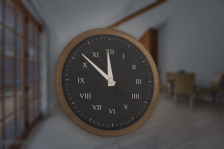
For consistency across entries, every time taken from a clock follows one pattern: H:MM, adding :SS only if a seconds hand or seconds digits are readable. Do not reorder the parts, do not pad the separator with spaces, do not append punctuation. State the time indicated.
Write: 11:52
